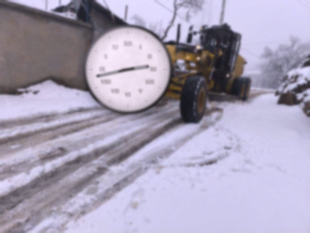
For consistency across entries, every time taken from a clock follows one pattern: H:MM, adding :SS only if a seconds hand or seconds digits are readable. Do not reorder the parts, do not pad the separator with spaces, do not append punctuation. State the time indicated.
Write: 2:43
